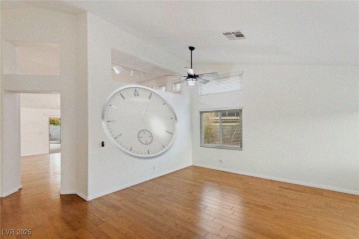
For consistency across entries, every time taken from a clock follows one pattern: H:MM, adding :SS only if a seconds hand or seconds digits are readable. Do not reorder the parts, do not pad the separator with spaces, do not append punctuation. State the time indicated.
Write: 12:57
